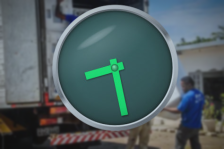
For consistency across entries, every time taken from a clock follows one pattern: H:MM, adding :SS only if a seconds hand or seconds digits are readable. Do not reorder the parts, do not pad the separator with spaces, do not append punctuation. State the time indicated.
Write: 8:28
